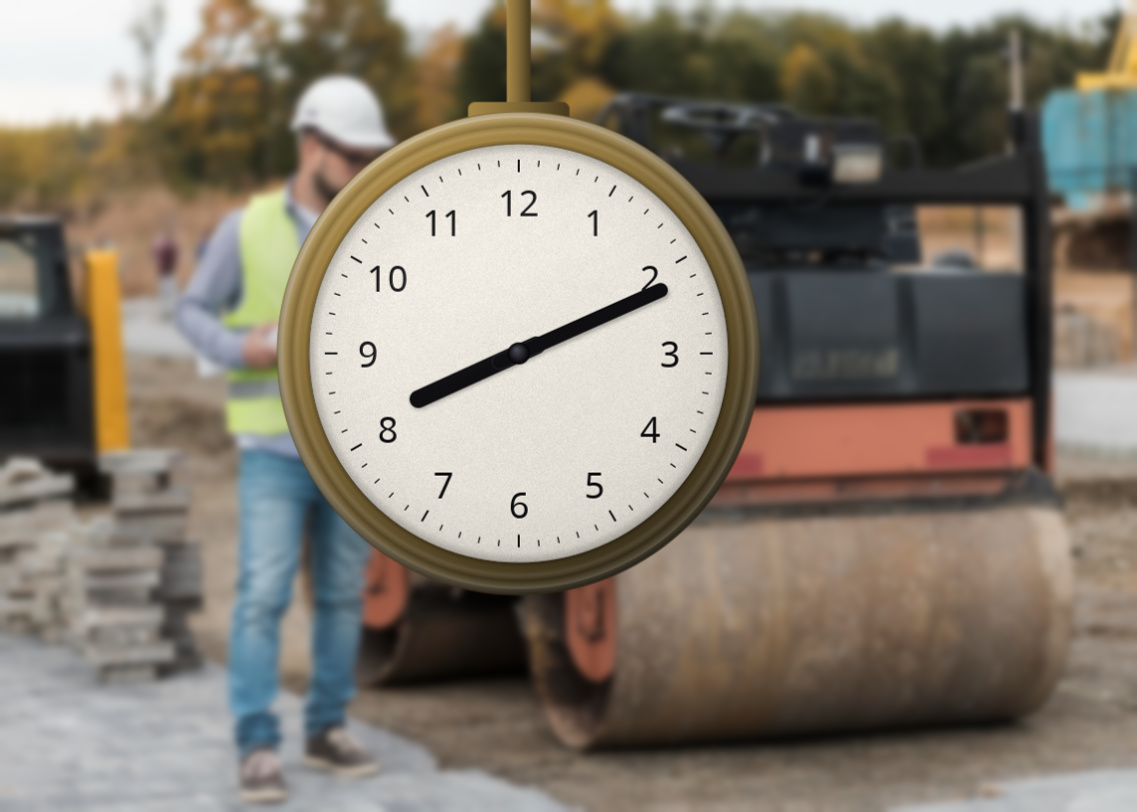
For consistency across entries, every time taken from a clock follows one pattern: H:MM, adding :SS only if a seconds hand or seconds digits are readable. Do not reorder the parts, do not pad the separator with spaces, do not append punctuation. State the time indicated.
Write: 8:11
